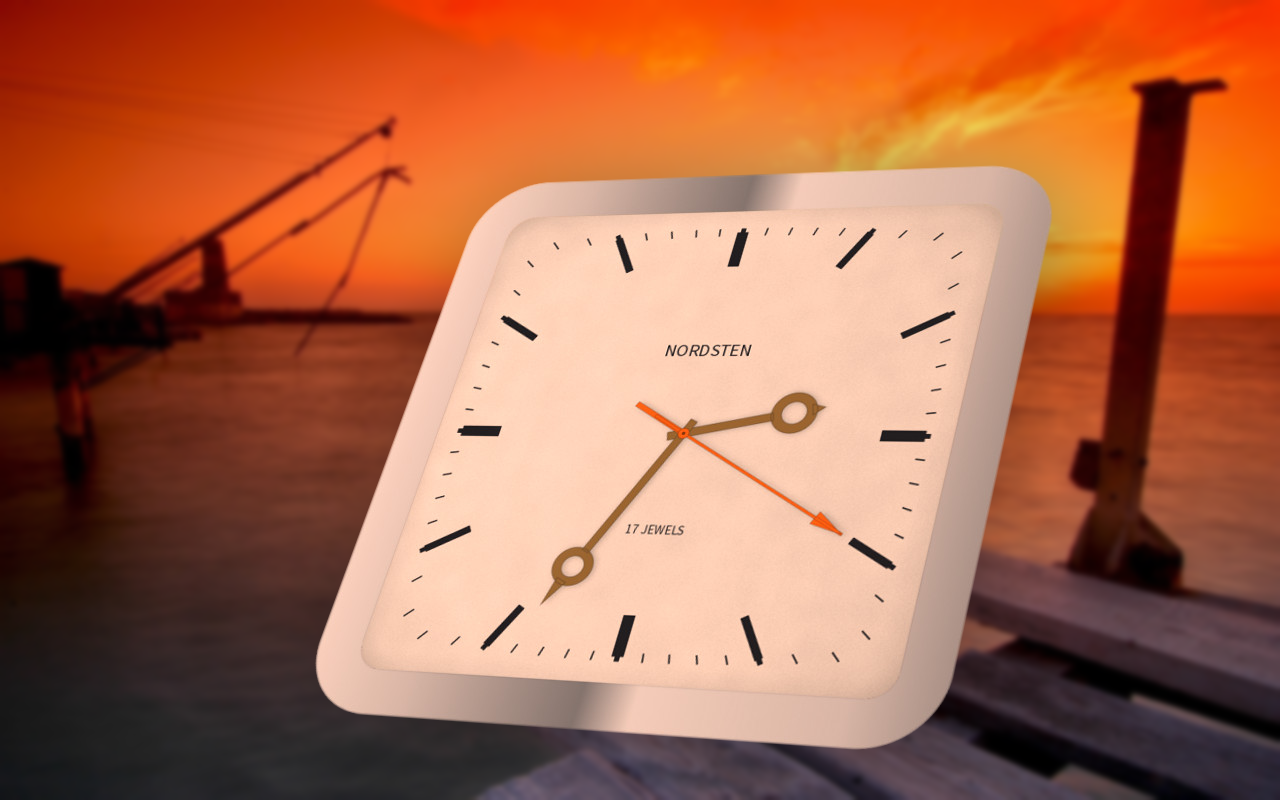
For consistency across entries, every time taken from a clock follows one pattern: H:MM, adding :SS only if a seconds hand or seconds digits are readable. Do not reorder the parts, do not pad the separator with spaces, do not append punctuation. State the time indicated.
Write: 2:34:20
